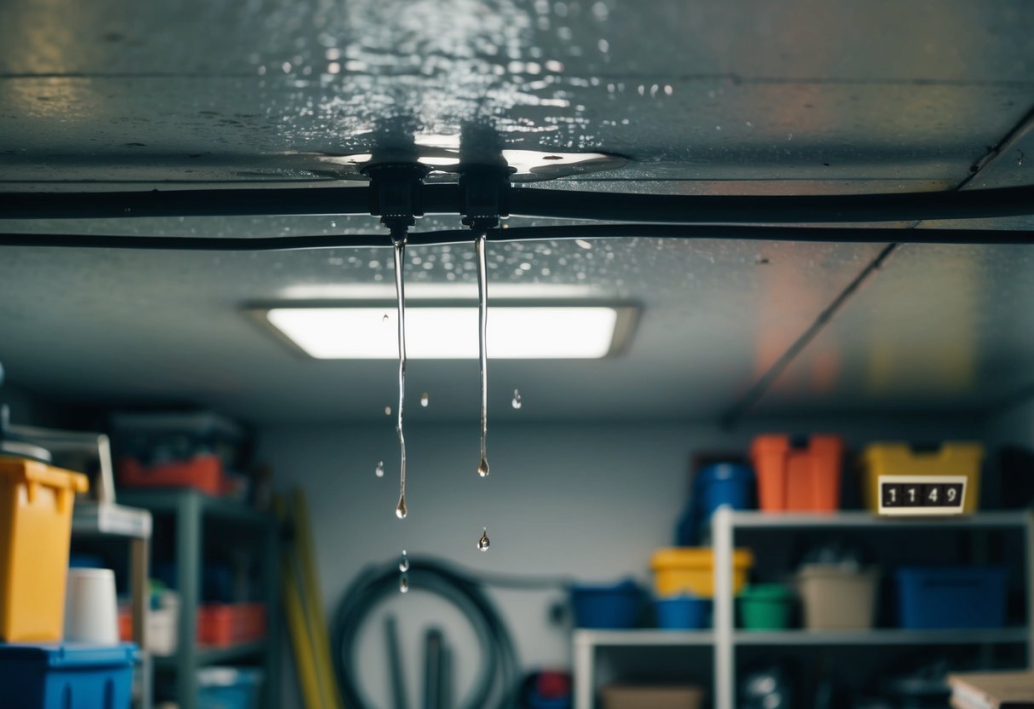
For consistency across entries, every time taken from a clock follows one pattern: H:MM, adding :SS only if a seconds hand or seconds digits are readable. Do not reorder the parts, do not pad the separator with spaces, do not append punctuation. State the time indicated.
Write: 11:49
